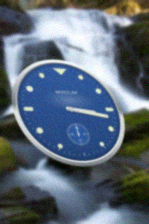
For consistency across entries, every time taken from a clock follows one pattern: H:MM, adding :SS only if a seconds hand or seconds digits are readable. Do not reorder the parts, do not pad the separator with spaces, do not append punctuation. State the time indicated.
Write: 3:17
